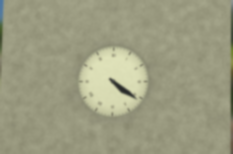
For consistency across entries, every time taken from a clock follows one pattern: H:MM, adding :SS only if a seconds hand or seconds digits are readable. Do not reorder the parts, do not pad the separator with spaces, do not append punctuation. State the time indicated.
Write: 4:21
